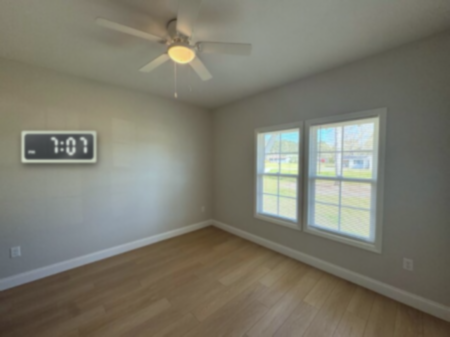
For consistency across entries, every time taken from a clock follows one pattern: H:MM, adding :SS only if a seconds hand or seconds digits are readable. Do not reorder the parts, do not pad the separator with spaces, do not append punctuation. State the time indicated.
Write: 7:07
